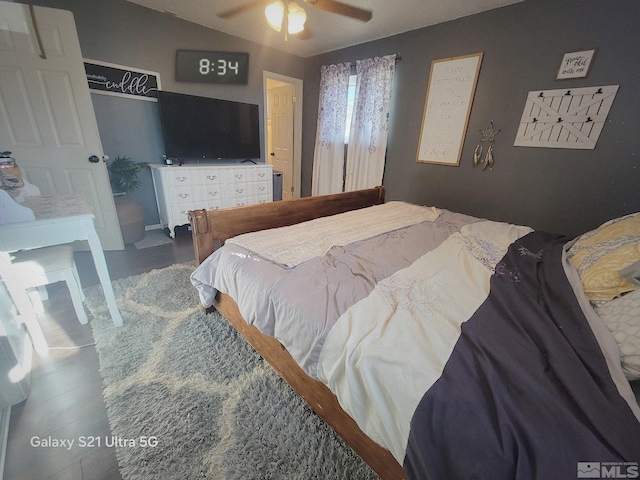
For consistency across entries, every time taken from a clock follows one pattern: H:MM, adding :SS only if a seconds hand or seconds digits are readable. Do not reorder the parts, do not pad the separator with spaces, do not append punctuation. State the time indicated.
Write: 8:34
